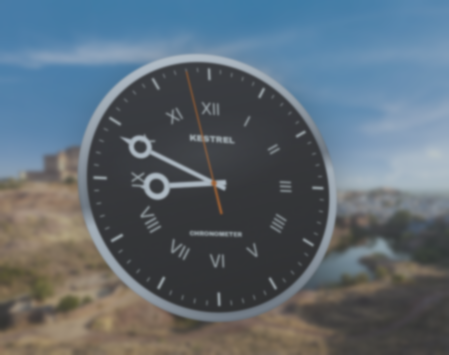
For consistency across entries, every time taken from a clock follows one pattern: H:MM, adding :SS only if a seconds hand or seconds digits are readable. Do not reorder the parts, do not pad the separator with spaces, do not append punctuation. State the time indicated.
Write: 8:48:58
